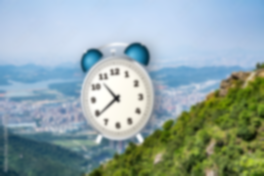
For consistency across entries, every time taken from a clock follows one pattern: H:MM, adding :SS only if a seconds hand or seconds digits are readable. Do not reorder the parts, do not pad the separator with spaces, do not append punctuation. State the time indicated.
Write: 10:39
